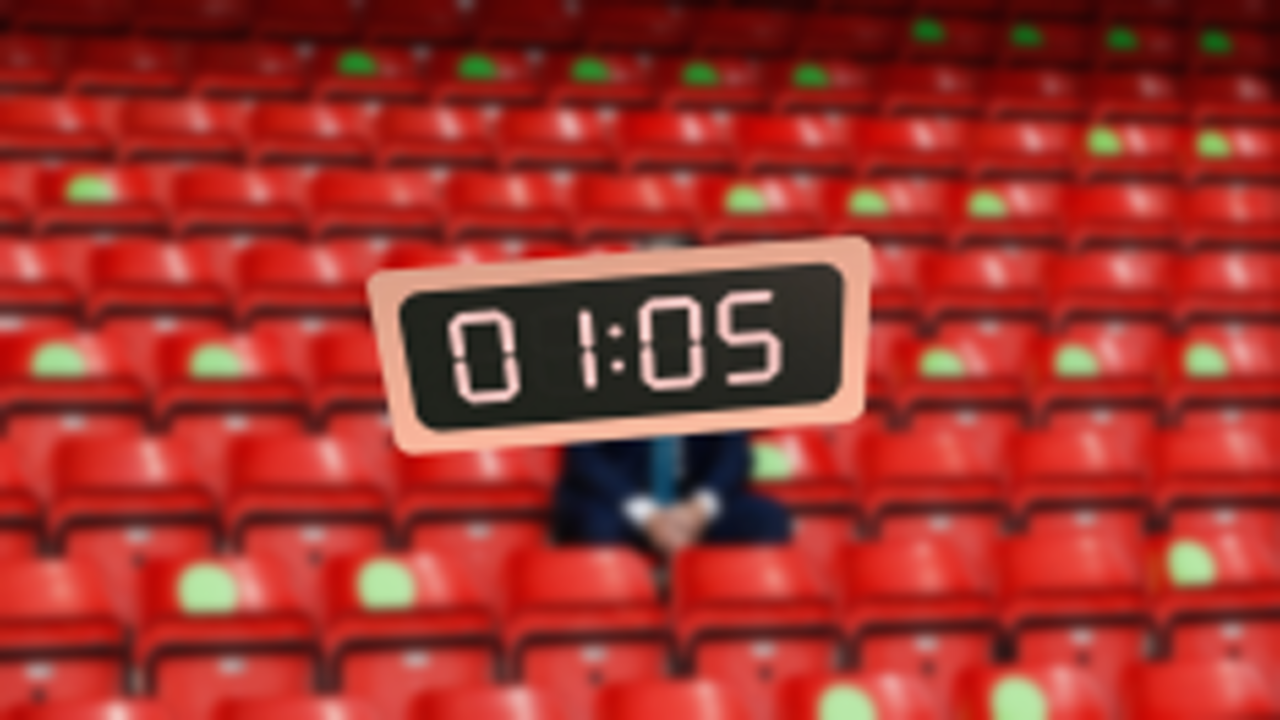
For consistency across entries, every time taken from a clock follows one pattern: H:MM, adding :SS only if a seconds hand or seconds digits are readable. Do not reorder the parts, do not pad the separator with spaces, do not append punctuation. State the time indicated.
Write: 1:05
